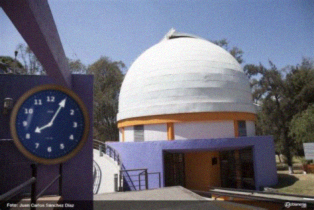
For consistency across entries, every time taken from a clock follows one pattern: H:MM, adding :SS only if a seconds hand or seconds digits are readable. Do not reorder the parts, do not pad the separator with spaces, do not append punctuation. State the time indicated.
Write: 8:05
